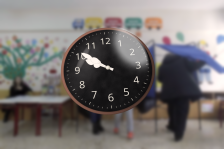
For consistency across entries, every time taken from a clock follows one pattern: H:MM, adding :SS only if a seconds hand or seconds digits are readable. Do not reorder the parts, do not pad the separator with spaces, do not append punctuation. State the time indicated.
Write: 9:51
